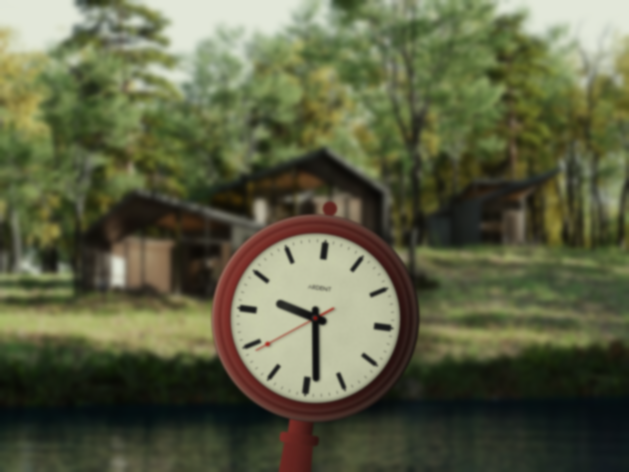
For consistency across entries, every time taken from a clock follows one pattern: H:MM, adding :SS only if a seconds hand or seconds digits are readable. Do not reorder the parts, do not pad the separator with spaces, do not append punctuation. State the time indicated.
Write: 9:28:39
